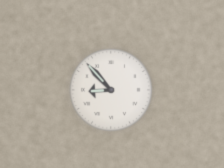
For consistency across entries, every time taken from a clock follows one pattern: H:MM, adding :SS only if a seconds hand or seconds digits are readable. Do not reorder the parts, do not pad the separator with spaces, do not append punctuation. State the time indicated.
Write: 8:53
